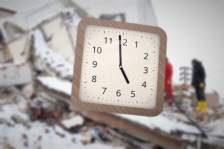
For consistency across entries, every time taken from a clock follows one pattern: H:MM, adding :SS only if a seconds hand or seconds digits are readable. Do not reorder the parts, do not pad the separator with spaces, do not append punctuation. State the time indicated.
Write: 4:59
